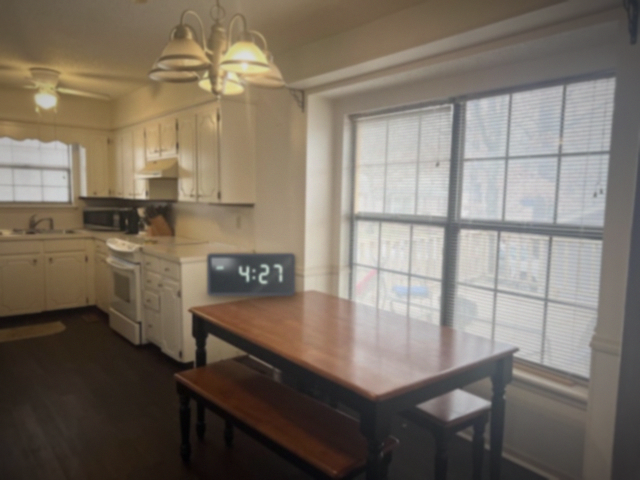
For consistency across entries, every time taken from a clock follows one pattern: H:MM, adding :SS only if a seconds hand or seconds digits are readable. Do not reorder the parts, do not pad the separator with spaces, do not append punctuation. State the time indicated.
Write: 4:27
